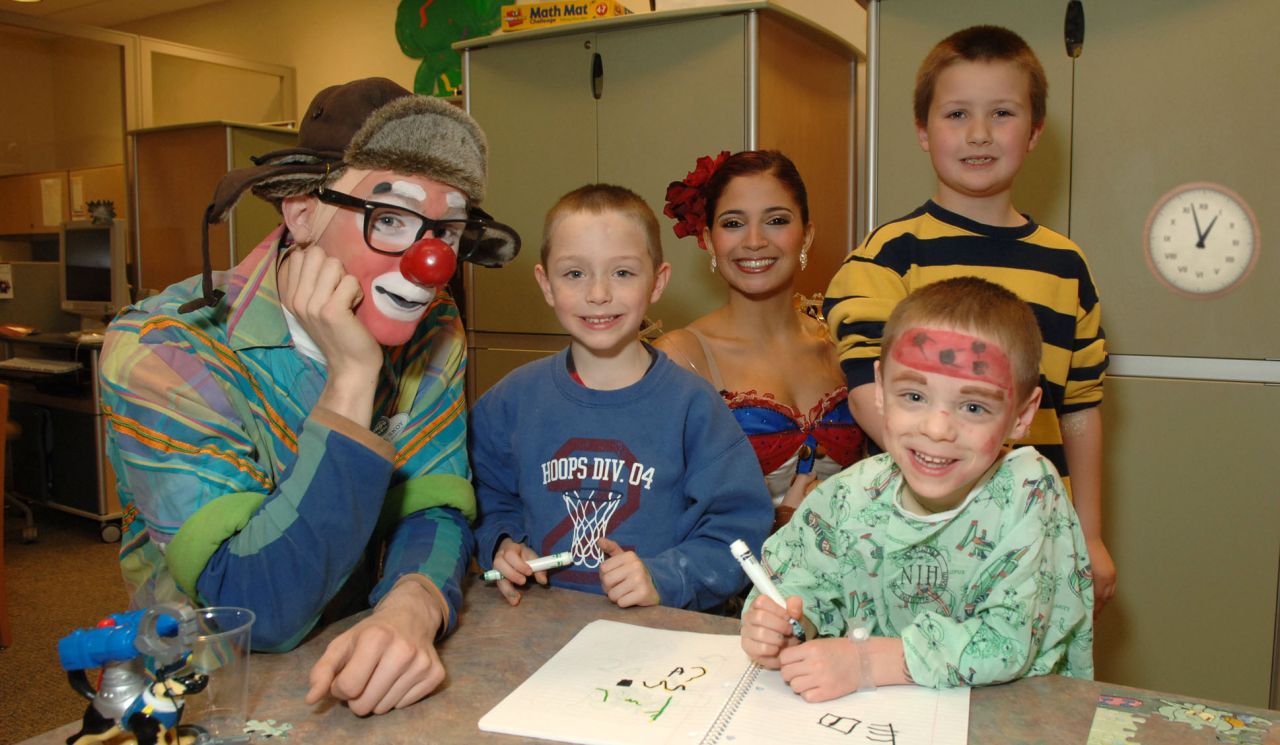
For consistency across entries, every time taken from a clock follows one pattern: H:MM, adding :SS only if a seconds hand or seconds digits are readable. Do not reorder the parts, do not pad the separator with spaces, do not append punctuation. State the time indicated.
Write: 12:57
